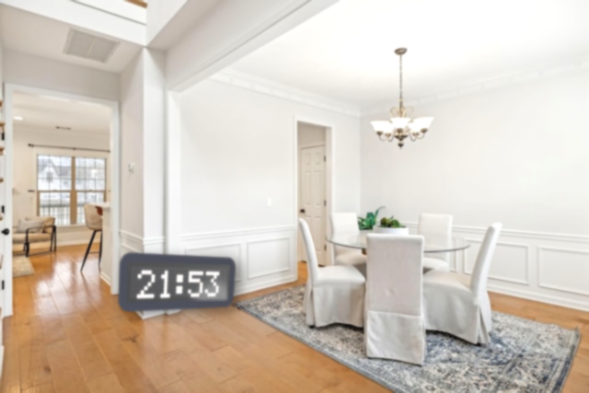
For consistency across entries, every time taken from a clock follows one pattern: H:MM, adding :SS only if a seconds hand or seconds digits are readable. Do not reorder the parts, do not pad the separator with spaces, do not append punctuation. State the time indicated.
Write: 21:53
